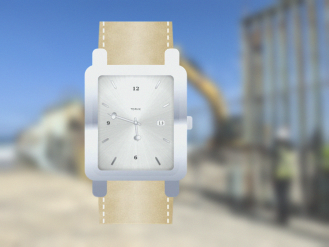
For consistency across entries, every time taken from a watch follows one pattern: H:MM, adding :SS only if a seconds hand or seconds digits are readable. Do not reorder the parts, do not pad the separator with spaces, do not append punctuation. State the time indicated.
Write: 5:48
